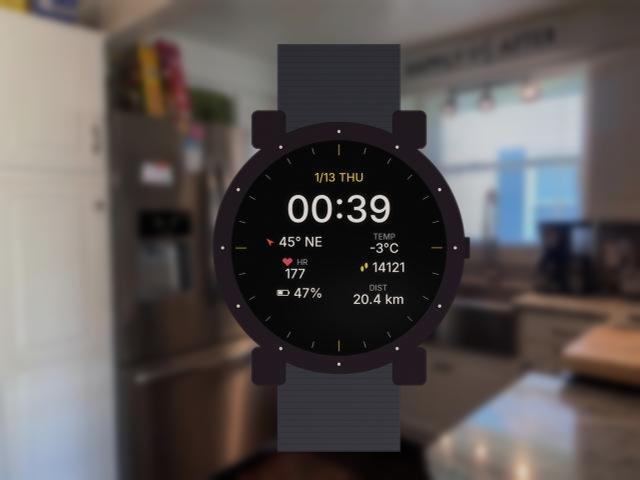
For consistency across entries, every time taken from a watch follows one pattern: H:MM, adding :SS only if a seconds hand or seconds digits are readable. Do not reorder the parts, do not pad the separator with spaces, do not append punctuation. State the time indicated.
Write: 0:39
